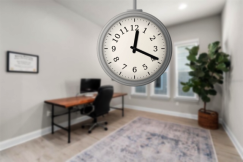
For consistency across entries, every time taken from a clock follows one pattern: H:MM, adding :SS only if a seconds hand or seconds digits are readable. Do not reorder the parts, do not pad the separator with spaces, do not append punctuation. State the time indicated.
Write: 12:19
